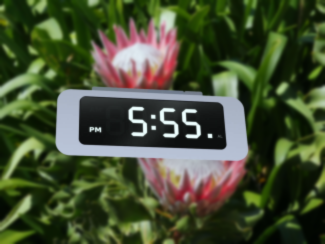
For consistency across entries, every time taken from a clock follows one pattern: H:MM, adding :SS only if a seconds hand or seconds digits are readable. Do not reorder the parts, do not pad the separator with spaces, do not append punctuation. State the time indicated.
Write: 5:55
